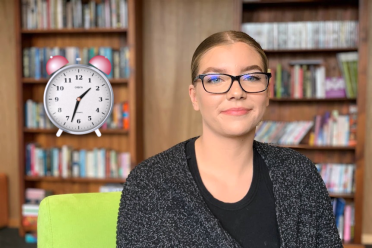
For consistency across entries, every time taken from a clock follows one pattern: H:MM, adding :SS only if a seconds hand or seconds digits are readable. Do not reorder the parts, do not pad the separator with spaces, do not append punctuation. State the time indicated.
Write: 1:33
